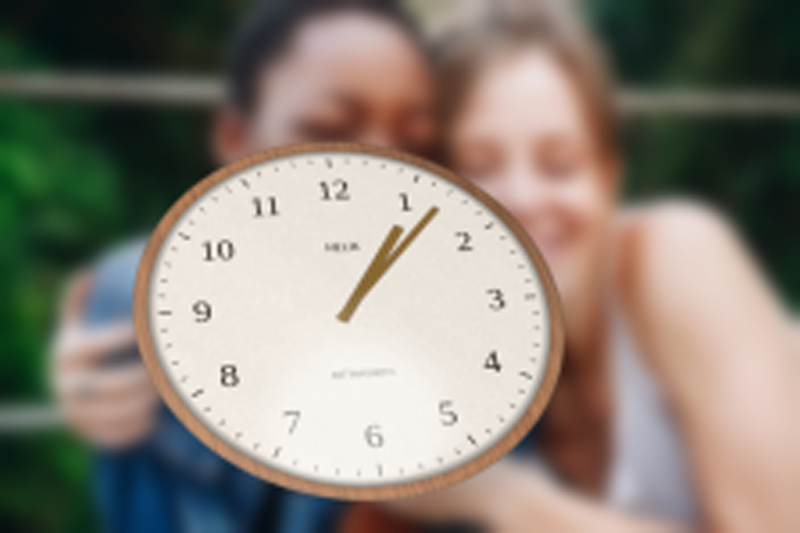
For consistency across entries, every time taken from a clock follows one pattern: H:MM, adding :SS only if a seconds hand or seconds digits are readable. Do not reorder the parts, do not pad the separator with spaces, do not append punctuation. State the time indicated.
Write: 1:07
